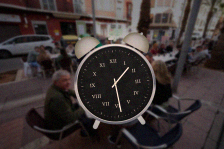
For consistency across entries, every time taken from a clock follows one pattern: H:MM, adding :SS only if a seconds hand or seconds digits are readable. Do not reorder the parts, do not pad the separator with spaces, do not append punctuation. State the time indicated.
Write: 1:29
